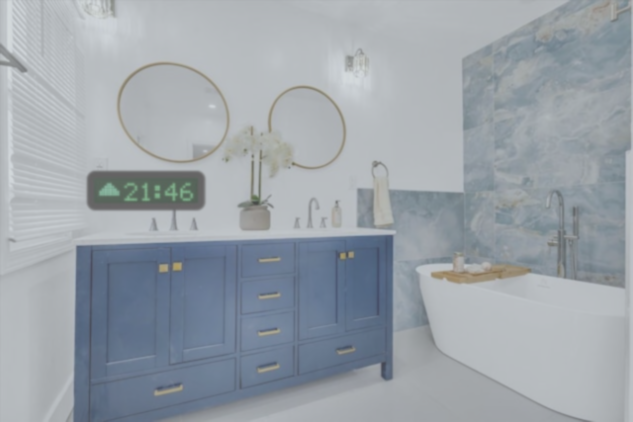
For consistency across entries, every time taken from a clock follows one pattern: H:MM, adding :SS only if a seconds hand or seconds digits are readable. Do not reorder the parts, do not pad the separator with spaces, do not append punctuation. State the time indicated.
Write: 21:46
